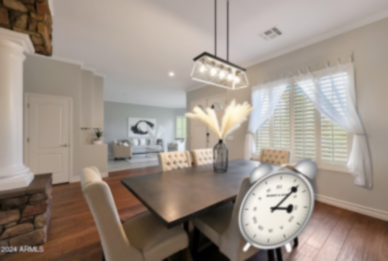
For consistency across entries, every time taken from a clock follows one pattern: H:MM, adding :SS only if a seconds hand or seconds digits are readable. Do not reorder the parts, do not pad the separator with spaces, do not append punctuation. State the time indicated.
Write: 3:07
